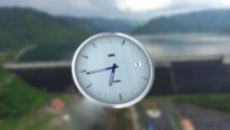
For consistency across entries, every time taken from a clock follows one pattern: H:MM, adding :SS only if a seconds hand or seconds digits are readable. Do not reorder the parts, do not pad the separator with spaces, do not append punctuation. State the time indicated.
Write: 6:44
